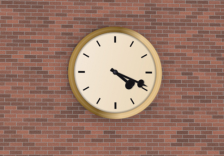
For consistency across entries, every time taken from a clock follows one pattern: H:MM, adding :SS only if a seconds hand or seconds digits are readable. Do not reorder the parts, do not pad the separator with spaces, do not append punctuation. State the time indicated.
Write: 4:19
